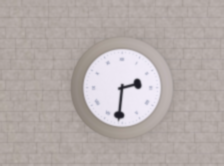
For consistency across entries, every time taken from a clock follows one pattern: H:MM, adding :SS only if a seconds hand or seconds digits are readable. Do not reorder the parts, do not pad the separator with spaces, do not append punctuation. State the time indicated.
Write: 2:31
